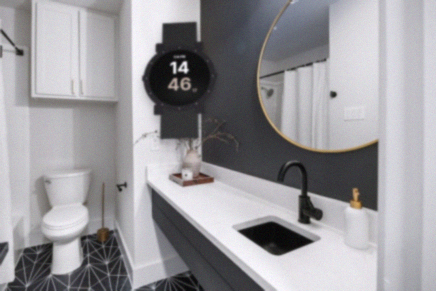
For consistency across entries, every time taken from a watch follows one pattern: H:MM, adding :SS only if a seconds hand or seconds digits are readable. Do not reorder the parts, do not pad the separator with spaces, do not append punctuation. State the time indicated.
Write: 14:46
